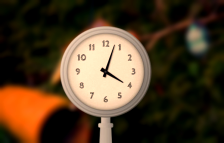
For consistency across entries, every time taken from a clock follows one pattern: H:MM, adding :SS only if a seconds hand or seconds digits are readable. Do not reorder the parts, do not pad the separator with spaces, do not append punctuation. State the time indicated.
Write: 4:03
